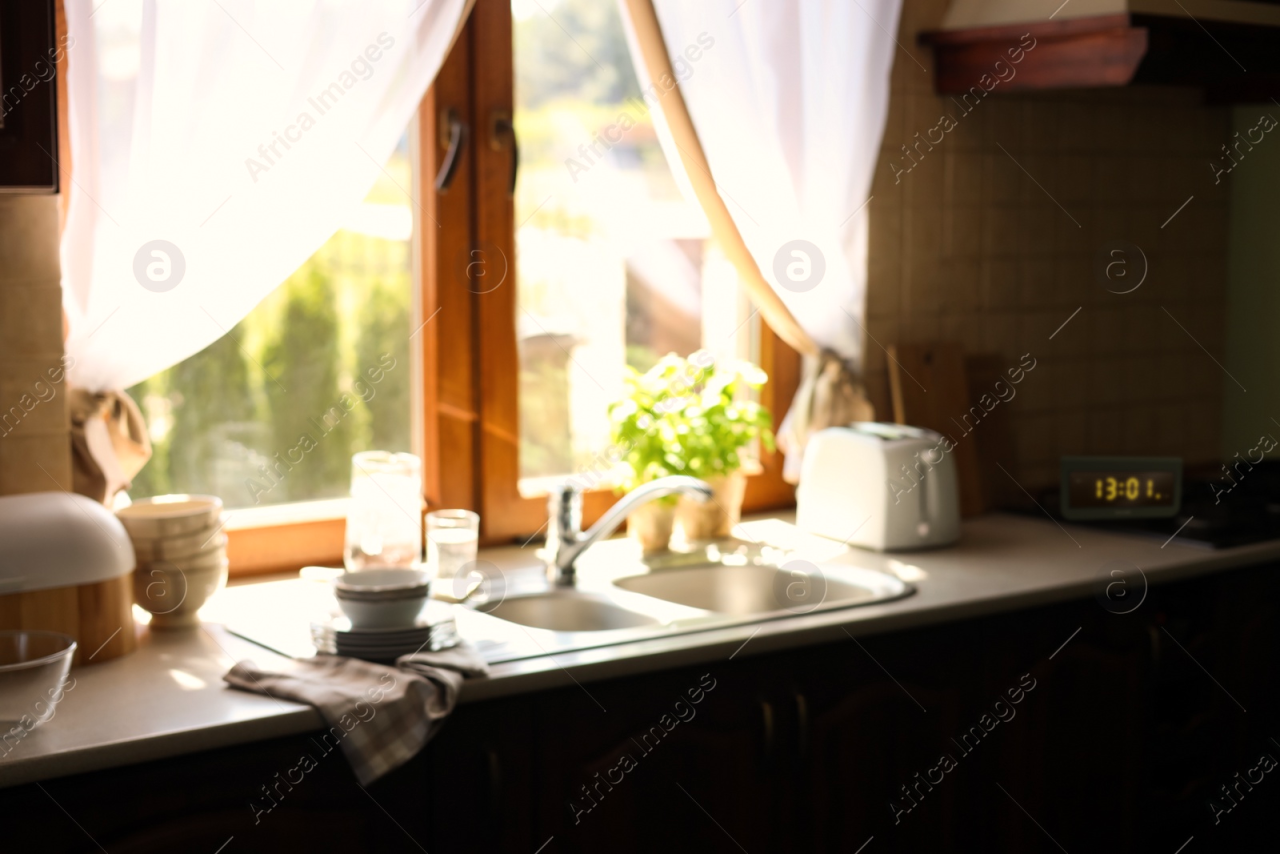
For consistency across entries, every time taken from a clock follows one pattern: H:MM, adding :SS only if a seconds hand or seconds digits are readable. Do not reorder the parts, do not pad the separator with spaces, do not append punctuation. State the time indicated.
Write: 13:01
